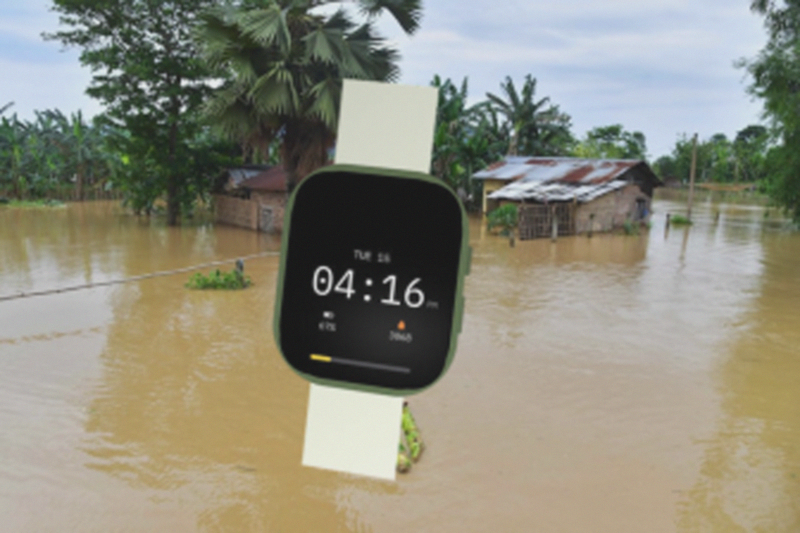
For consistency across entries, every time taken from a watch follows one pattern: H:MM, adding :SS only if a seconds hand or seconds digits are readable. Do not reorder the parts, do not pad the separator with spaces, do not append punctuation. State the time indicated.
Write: 4:16
